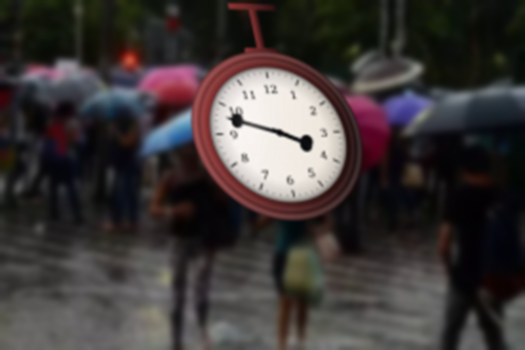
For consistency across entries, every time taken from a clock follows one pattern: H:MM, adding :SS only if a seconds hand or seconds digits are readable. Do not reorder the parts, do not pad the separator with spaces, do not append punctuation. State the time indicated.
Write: 3:48
